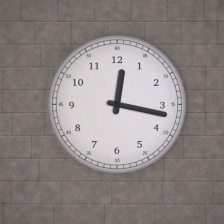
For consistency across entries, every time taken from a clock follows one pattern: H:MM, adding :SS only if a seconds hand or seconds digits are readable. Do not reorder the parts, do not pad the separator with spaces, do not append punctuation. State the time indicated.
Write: 12:17
